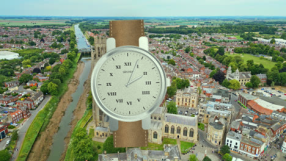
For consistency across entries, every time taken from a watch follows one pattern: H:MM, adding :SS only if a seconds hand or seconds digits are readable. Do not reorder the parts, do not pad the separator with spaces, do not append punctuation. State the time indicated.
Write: 2:04
